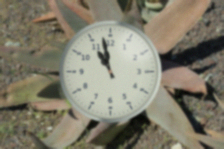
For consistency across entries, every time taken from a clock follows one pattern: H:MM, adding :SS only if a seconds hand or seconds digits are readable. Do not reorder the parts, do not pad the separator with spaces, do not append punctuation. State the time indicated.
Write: 10:58
